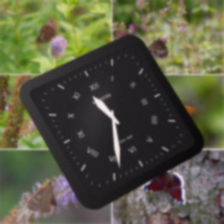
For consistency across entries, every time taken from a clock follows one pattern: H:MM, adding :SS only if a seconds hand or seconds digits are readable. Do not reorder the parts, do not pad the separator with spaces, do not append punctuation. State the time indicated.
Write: 11:34
